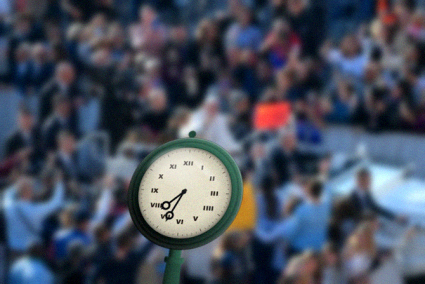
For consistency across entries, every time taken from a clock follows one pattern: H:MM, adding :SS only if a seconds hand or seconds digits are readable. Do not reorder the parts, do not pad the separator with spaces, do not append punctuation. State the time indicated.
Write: 7:34
